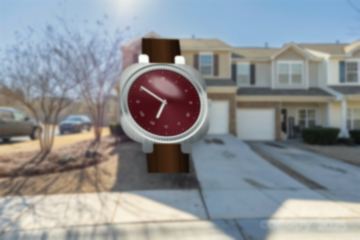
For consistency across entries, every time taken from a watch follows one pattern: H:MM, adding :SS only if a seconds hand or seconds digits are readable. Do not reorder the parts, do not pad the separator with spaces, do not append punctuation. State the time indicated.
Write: 6:51
